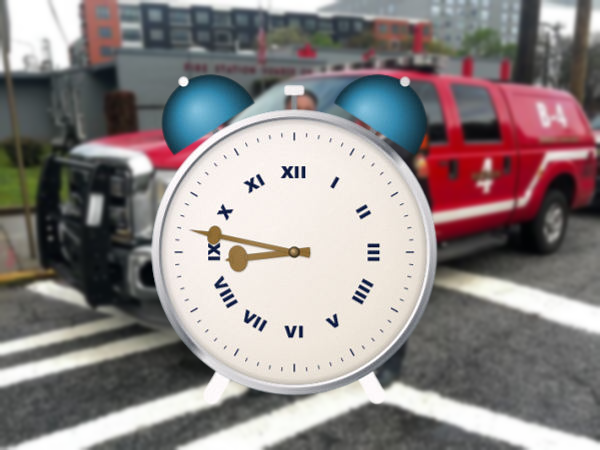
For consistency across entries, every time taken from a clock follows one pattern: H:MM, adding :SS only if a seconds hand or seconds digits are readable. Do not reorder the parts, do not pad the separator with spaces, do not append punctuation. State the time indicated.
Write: 8:47
